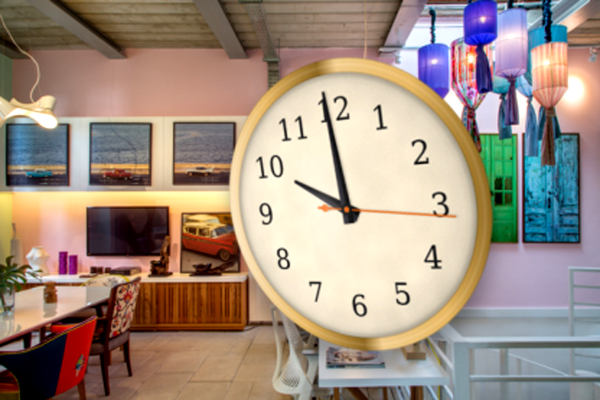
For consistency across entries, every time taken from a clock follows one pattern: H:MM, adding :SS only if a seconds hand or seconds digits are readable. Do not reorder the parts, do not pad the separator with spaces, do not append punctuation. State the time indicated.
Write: 9:59:16
